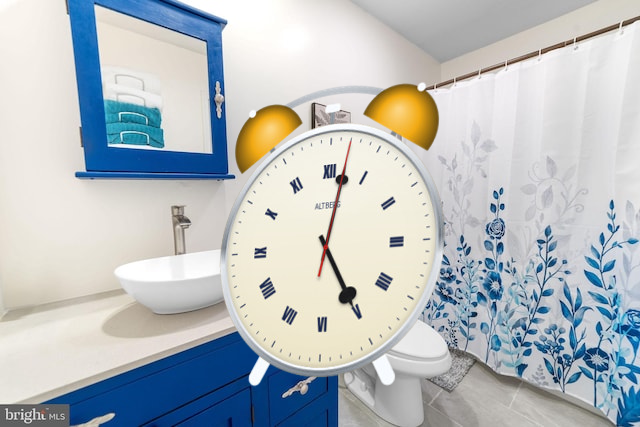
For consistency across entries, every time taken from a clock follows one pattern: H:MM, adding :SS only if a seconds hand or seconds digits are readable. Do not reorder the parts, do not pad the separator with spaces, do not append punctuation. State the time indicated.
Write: 5:02:02
